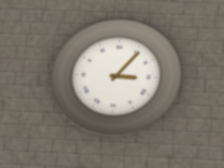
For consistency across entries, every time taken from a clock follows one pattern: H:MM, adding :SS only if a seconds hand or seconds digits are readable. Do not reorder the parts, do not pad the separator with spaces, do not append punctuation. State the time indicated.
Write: 3:06
